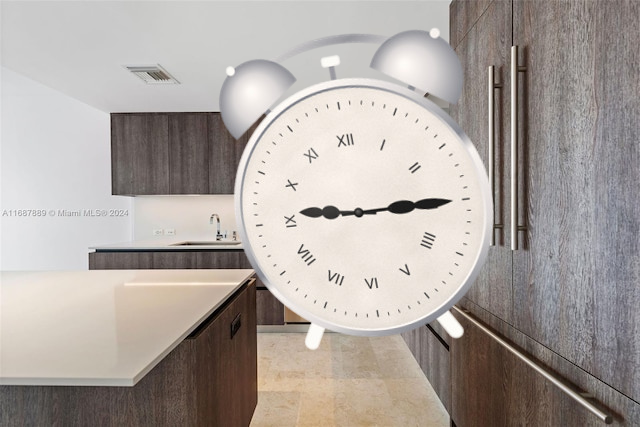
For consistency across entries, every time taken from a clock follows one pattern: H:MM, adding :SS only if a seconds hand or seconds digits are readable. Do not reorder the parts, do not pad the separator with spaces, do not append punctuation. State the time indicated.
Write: 9:15
